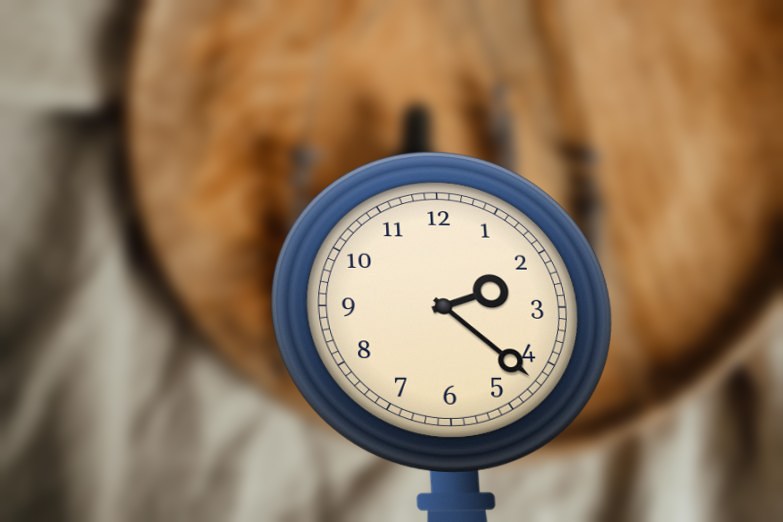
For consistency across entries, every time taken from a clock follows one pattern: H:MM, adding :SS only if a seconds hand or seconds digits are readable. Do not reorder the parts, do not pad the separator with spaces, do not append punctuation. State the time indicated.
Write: 2:22
